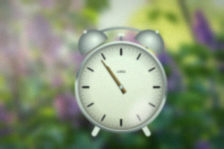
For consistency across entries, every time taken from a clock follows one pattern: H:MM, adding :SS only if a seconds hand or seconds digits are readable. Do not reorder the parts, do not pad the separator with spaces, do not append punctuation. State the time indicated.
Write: 10:54
